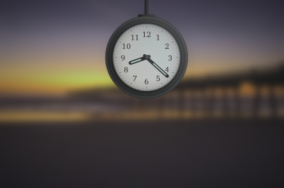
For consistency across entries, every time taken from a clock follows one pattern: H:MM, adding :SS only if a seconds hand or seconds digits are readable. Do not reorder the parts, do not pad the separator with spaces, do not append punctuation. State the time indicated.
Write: 8:22
